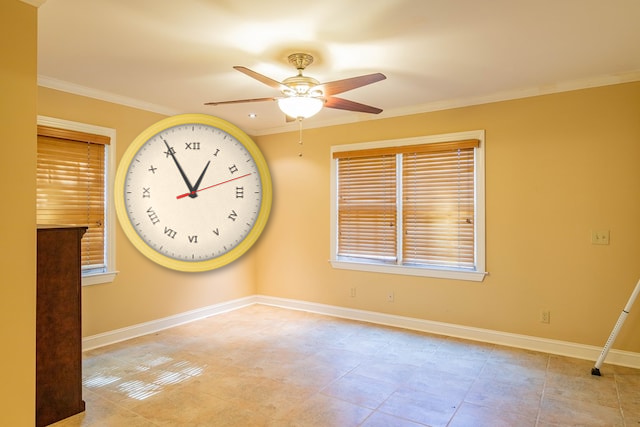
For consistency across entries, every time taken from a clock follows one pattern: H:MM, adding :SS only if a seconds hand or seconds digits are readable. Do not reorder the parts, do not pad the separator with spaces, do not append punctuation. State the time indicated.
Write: 12:55:12
